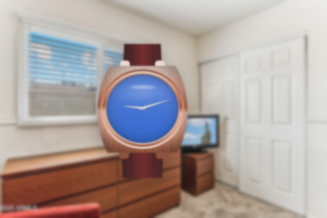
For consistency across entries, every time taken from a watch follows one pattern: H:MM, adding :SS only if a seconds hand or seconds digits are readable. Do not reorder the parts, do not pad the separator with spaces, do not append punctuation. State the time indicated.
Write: 9:12
